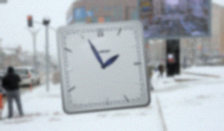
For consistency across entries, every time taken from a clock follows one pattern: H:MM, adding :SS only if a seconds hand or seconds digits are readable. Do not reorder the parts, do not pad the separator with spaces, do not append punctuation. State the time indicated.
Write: 1:56
